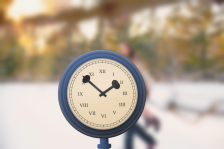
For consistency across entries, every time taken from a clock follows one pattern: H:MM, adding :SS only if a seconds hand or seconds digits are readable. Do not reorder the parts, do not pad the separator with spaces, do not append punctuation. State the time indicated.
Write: 1:52
